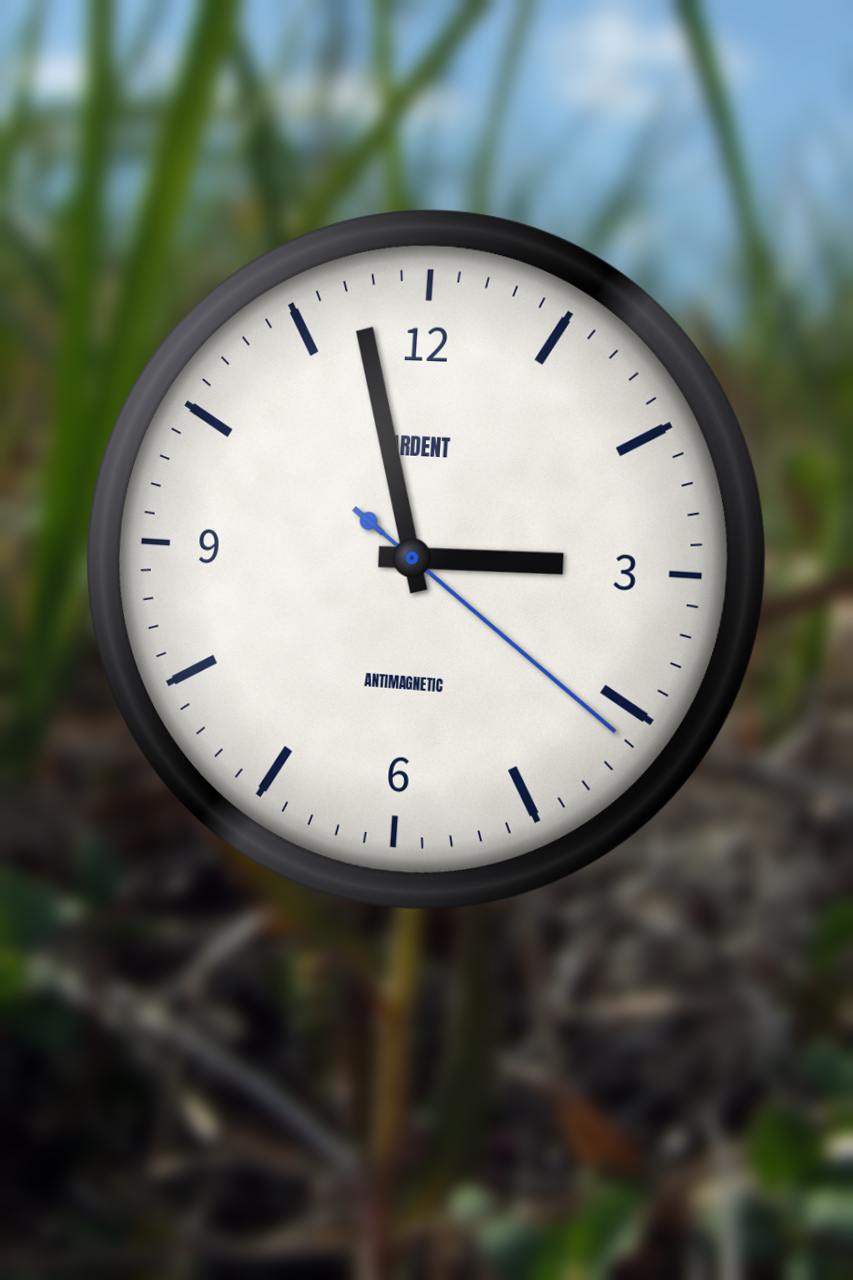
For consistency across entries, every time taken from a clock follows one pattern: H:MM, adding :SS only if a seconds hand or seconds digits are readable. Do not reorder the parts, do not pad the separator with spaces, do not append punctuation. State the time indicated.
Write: 2:57:21
